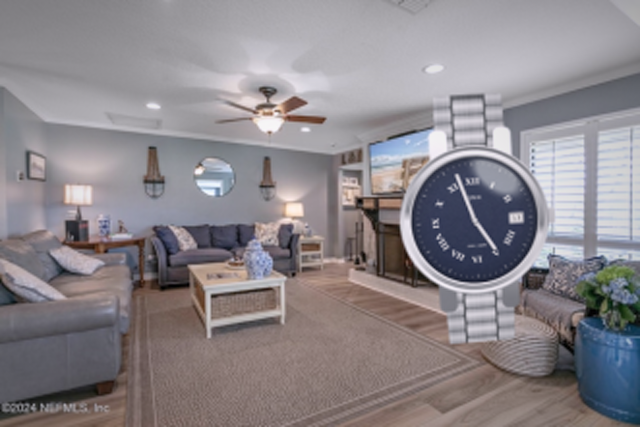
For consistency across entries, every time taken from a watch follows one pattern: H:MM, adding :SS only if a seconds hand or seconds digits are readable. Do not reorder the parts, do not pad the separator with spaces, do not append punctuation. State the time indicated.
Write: 4:57
